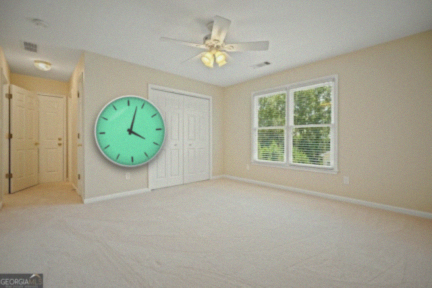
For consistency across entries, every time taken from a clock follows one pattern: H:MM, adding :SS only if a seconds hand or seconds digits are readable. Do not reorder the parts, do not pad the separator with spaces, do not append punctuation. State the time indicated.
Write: 4:03
